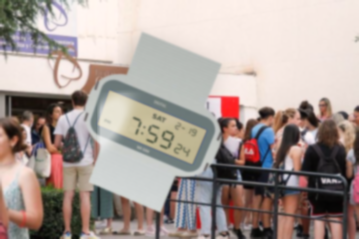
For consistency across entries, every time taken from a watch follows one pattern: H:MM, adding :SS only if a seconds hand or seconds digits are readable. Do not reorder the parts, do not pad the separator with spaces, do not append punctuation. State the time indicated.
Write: 7:59
